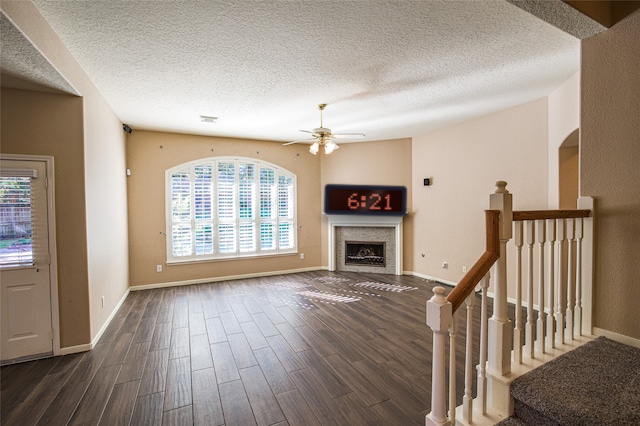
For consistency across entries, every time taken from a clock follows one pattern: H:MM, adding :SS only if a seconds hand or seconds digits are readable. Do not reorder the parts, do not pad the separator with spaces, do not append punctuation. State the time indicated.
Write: 6:21
